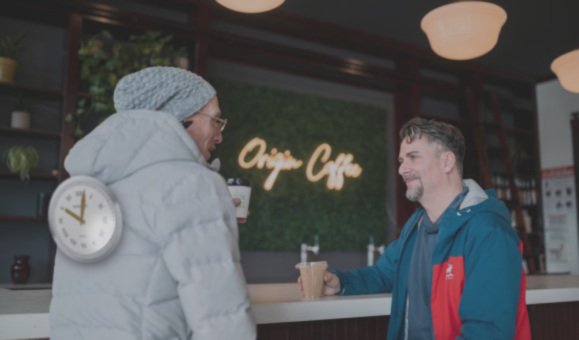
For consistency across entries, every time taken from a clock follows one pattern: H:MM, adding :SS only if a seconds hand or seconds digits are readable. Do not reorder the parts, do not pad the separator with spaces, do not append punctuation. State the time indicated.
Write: 10:02
